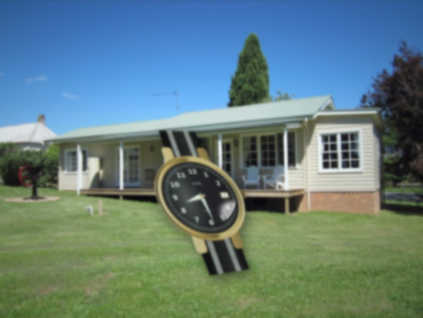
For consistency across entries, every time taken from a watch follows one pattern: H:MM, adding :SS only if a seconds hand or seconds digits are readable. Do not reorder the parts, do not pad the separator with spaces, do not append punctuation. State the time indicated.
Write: 8:29
